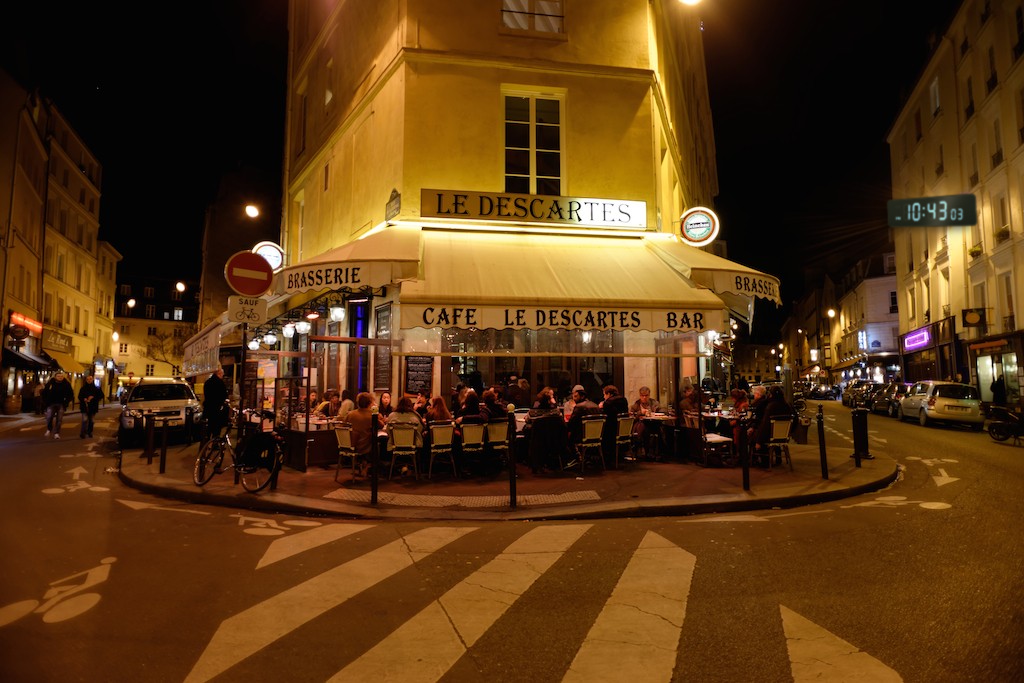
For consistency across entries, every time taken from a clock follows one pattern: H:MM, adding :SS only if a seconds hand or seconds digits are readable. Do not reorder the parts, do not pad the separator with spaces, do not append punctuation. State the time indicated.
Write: 10:43
